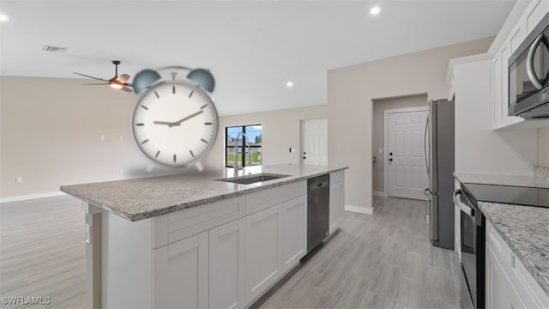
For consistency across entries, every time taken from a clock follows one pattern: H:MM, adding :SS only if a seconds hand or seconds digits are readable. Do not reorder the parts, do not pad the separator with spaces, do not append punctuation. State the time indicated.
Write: 9:11
